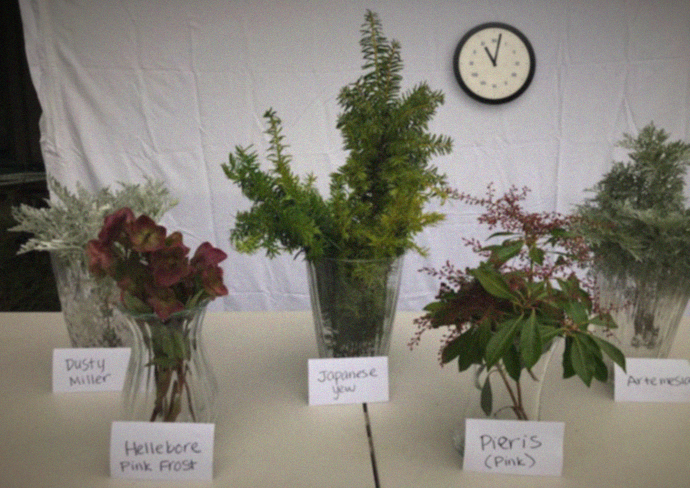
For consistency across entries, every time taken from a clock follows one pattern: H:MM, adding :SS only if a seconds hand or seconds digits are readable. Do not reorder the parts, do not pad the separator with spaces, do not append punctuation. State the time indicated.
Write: 11:02
